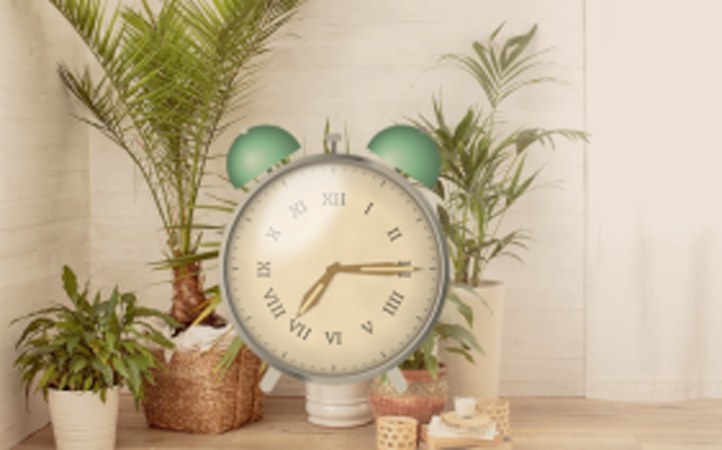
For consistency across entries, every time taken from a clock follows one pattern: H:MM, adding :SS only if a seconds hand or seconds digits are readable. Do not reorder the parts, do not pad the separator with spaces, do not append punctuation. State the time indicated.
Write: 7:15
